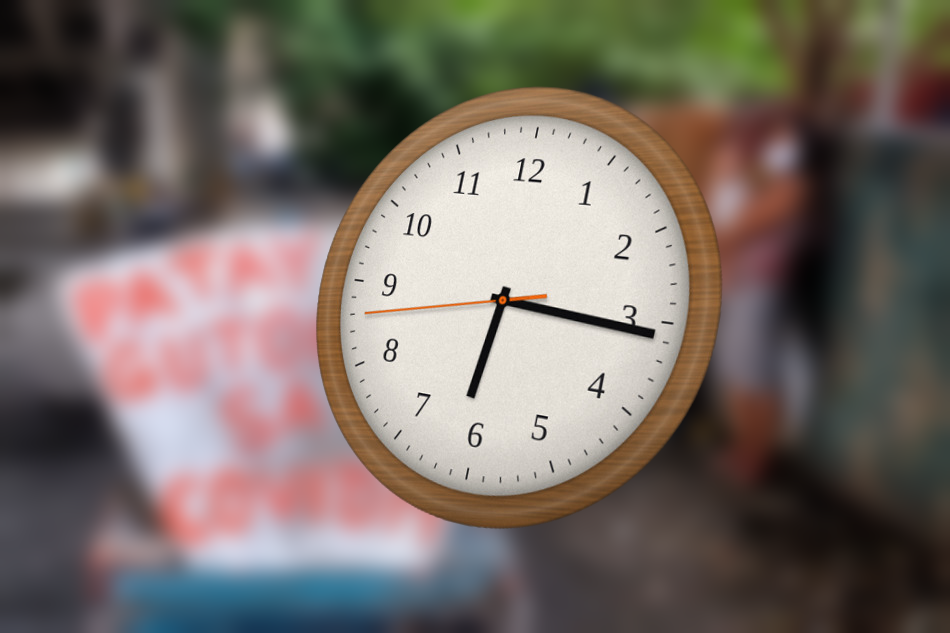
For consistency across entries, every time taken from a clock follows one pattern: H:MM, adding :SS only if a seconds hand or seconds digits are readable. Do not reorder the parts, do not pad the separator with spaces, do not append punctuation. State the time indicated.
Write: 6:15:43
